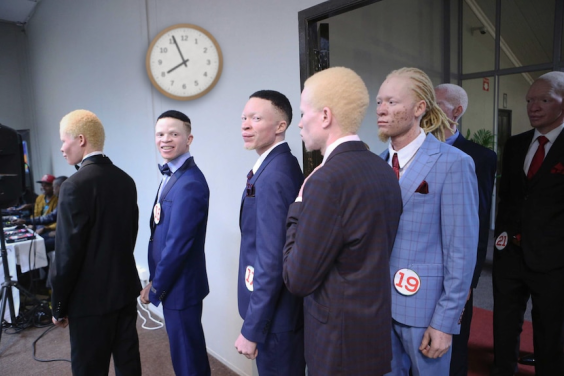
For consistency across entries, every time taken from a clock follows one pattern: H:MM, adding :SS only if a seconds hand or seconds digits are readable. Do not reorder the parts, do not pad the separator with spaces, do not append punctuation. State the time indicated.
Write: 7:56
